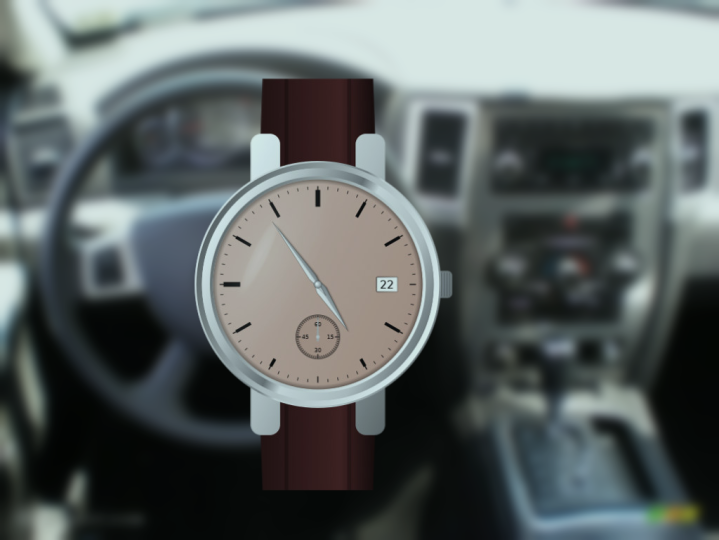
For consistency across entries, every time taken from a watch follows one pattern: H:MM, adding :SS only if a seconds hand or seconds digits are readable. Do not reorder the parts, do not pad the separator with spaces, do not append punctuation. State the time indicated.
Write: 4:54
